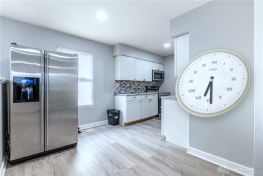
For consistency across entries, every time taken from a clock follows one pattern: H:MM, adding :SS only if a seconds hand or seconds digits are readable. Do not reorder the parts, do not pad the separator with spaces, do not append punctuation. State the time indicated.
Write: 6:29
